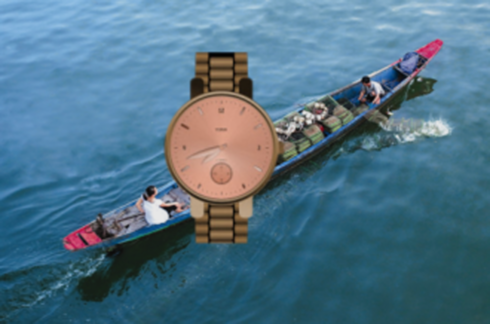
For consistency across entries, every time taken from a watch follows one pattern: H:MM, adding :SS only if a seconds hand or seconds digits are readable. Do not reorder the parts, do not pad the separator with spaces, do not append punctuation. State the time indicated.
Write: 7:42
